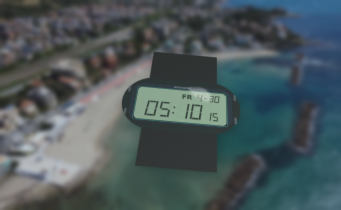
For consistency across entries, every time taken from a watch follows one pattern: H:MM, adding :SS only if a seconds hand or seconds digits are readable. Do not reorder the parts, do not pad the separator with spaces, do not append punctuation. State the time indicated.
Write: 5:10
